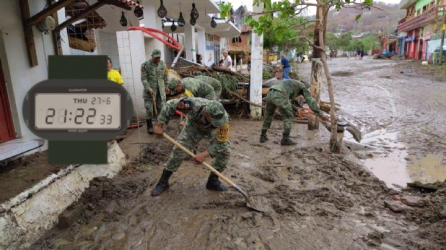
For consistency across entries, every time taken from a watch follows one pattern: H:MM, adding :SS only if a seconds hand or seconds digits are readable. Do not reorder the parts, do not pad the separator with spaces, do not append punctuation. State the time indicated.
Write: 21:22:33
